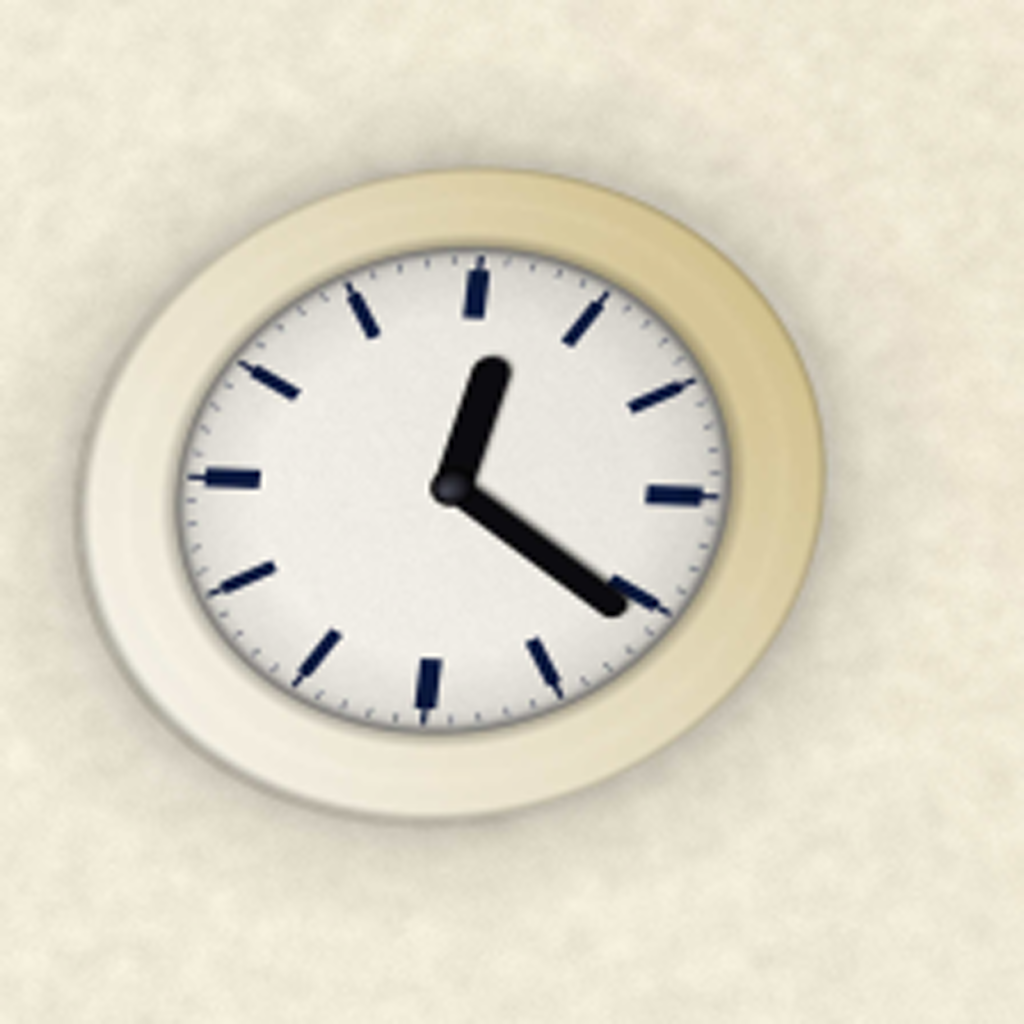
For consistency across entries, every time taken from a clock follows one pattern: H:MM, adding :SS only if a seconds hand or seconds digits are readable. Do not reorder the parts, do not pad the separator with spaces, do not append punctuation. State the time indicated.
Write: 12:21
